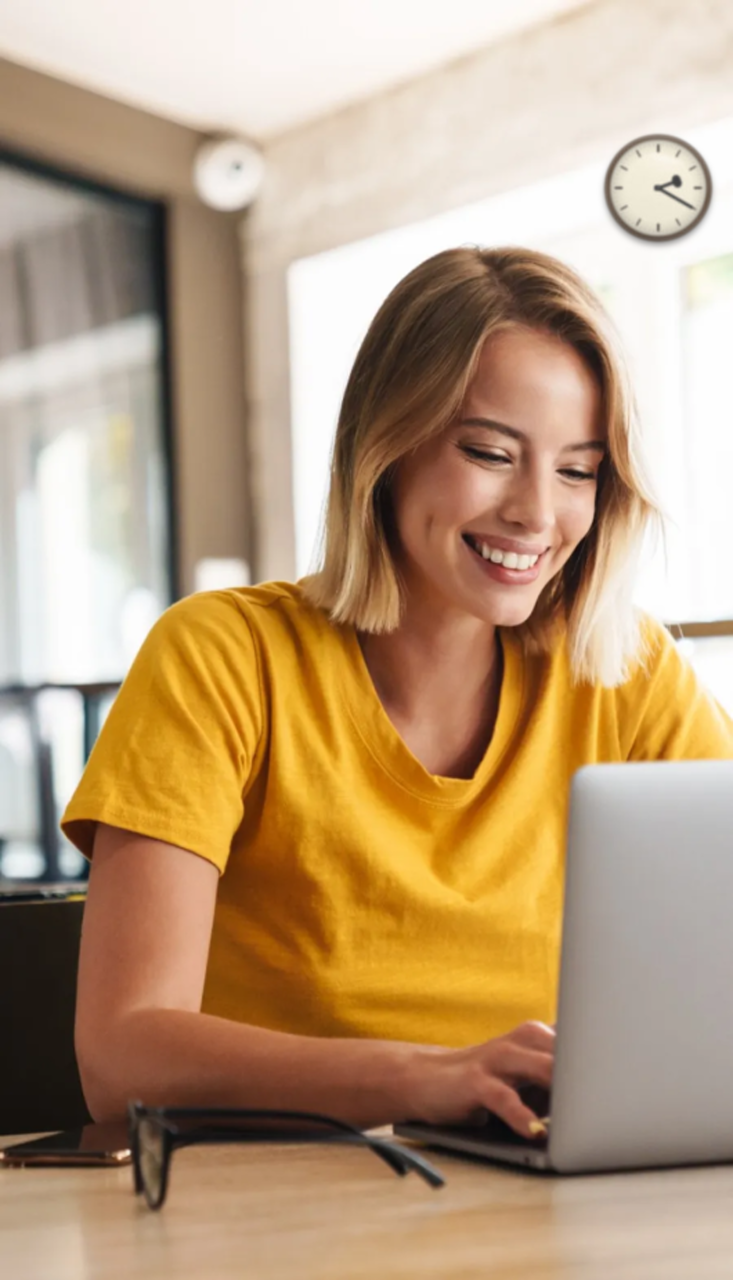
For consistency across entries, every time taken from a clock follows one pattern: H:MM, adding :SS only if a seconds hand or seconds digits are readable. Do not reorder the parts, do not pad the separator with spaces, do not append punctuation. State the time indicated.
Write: 2:20
